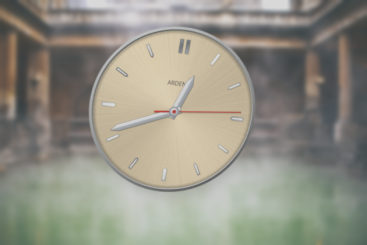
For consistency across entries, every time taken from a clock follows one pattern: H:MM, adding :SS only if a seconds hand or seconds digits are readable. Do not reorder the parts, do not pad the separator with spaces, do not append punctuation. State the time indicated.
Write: 12:41:14
